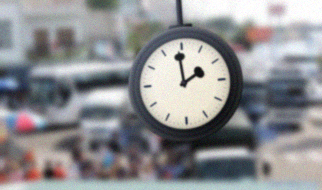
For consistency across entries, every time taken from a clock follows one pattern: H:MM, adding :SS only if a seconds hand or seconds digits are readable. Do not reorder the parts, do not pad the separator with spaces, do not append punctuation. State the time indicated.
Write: 1:59
